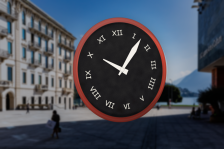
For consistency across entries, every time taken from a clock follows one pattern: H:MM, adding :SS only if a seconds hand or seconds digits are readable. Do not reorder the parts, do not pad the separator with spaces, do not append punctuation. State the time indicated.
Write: 10:07
